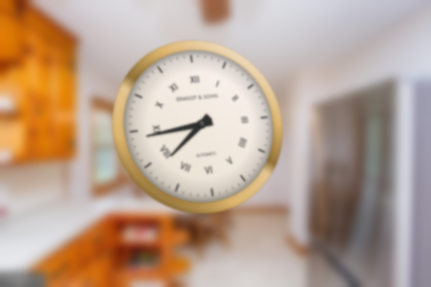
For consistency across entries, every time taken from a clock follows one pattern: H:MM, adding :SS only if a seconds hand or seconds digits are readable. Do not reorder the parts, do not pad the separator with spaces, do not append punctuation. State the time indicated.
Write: 7:44
